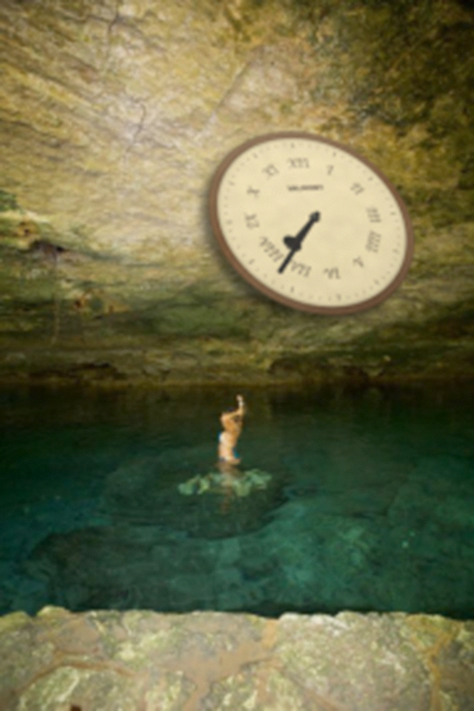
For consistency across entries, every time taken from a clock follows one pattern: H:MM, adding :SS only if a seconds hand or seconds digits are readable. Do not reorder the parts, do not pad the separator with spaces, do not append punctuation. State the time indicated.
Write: 7:37
